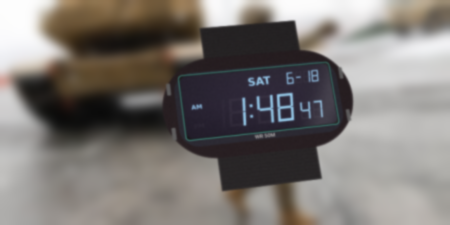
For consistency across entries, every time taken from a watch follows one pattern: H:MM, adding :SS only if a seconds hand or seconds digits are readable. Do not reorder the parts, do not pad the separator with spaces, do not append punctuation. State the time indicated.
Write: 1:48:47
